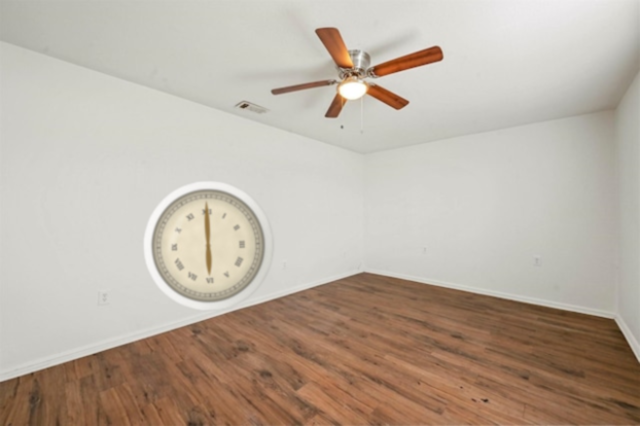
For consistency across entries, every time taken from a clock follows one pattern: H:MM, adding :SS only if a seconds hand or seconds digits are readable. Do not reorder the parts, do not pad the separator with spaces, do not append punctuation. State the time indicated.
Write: 6:00
